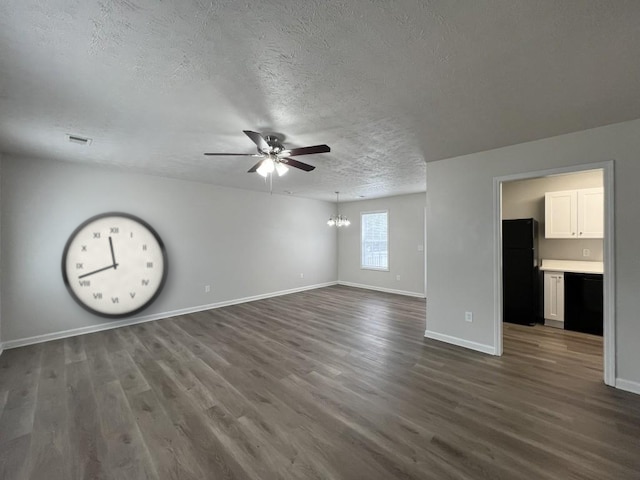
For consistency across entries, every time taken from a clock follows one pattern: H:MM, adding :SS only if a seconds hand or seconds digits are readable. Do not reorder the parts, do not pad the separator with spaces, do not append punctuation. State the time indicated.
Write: 11:42
